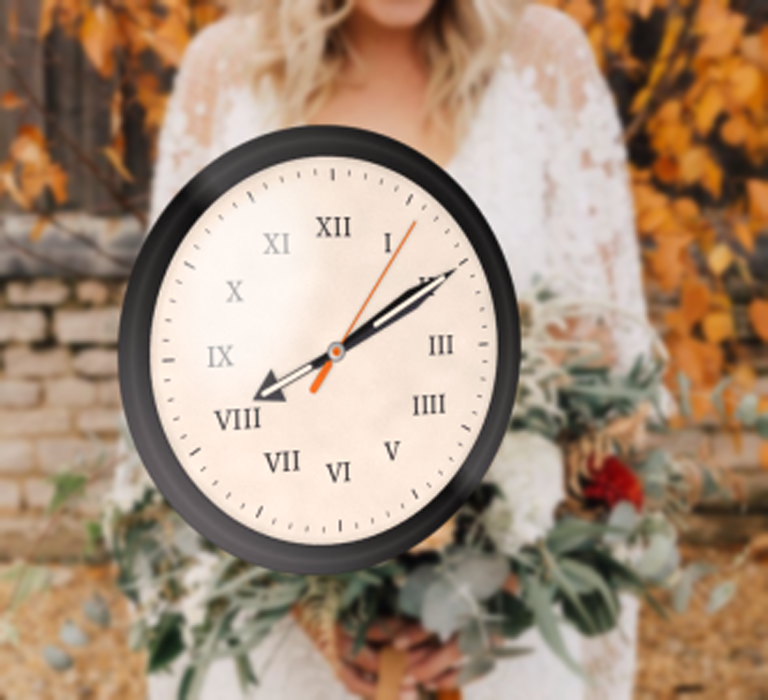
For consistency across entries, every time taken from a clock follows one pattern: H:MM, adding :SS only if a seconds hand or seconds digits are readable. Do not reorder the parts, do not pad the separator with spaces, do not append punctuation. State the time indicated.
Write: 8:10:06
